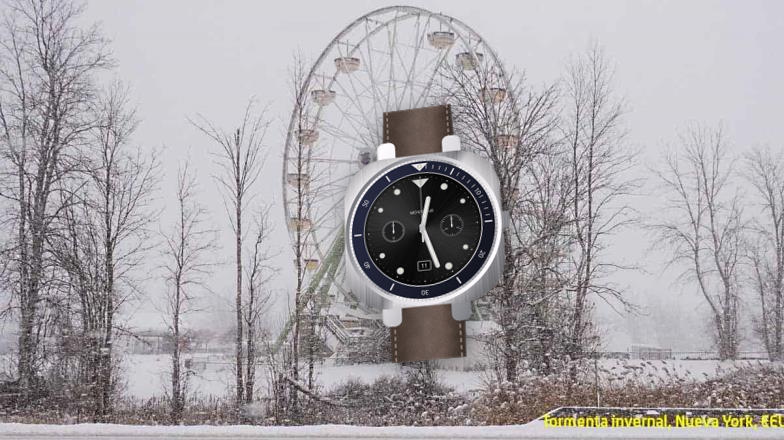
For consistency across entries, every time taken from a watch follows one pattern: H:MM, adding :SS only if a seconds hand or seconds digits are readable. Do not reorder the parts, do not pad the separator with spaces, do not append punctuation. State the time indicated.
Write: 12:27
